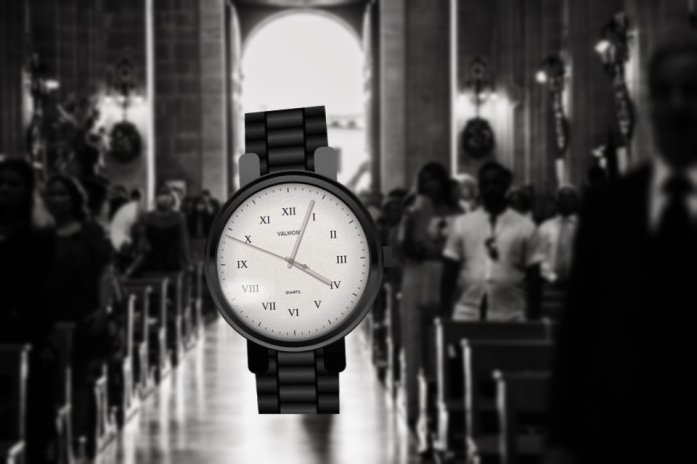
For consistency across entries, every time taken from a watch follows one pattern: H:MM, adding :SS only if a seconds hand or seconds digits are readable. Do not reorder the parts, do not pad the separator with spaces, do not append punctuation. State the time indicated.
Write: 4:03:49
